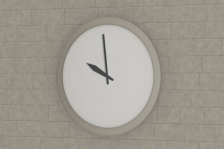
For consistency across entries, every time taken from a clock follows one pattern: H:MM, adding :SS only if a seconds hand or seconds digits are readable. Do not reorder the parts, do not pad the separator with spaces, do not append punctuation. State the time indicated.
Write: 9:59
